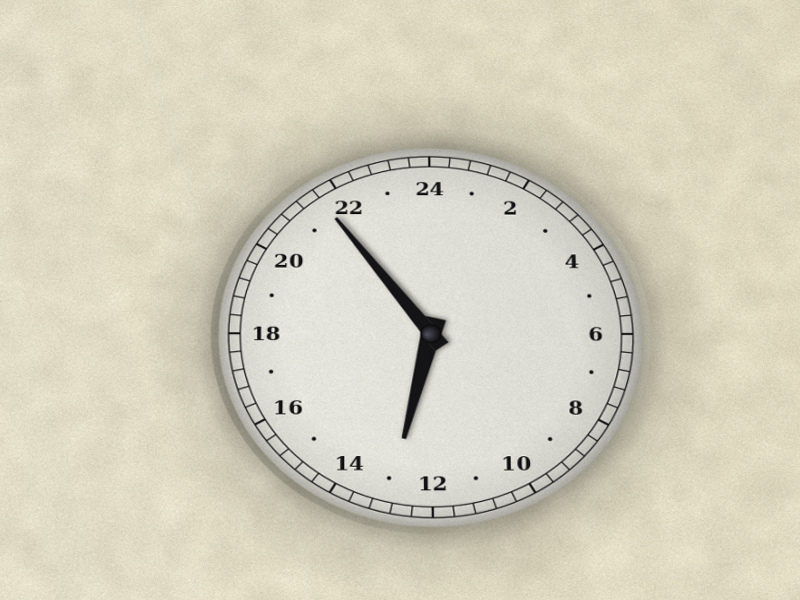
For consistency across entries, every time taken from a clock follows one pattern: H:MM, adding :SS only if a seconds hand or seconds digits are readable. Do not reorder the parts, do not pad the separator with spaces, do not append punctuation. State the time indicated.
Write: 12:54
